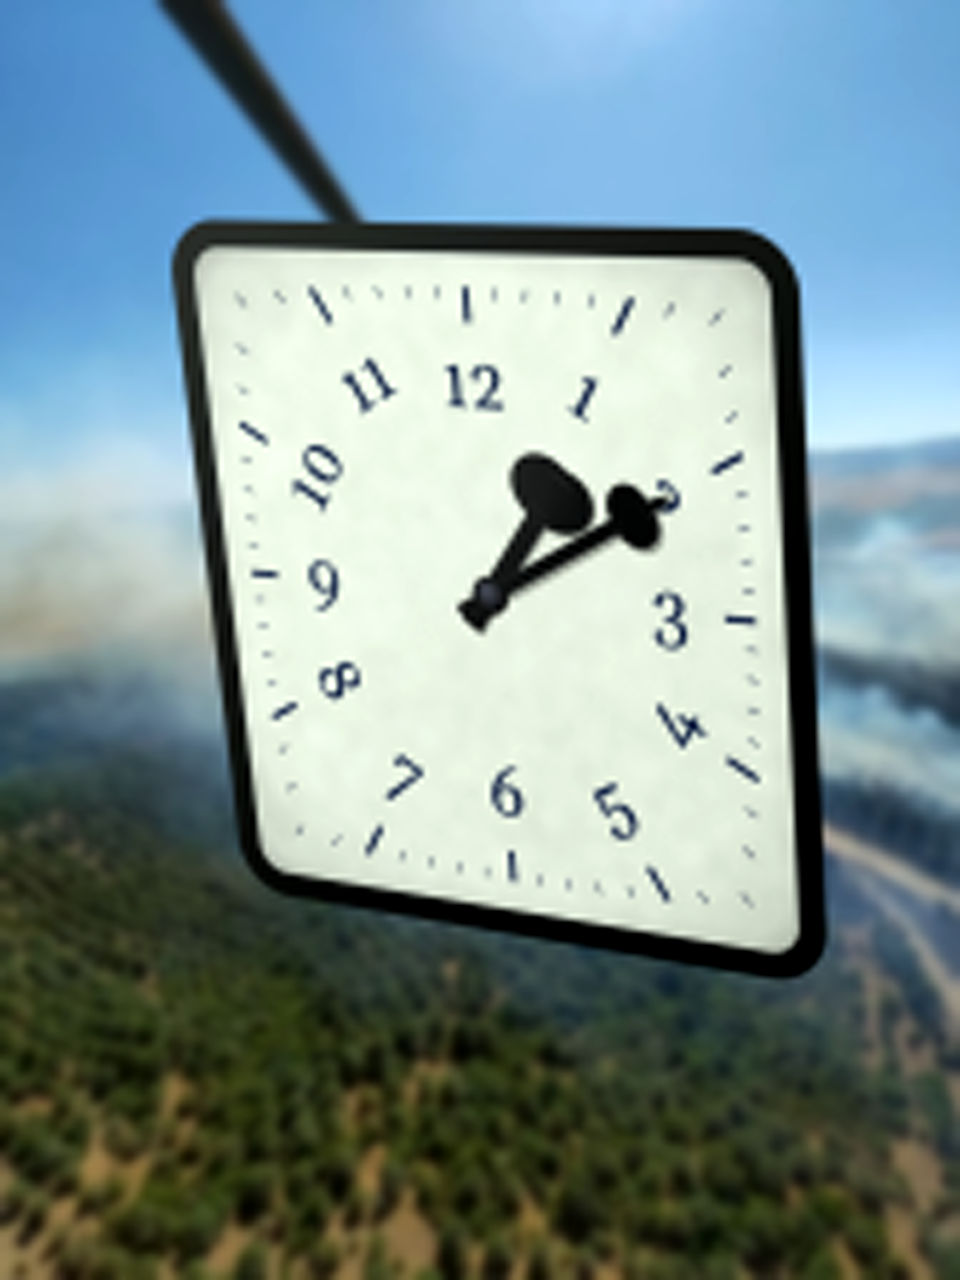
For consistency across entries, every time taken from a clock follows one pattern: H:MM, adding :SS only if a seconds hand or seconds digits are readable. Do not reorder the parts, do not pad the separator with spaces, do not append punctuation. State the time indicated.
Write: 1:10
